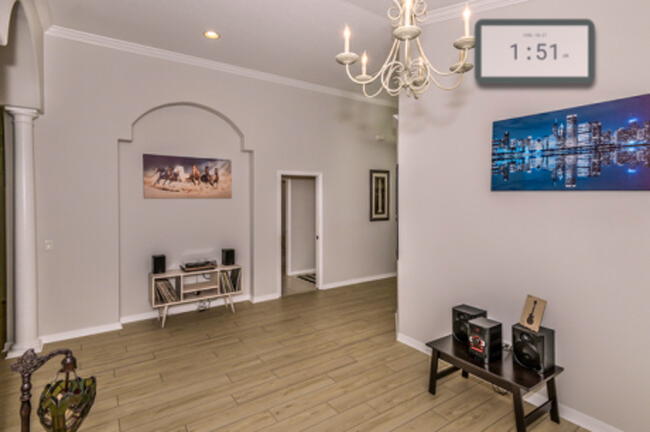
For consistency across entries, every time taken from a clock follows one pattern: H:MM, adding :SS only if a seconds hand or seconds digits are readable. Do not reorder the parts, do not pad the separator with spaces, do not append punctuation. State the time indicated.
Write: 1:51
